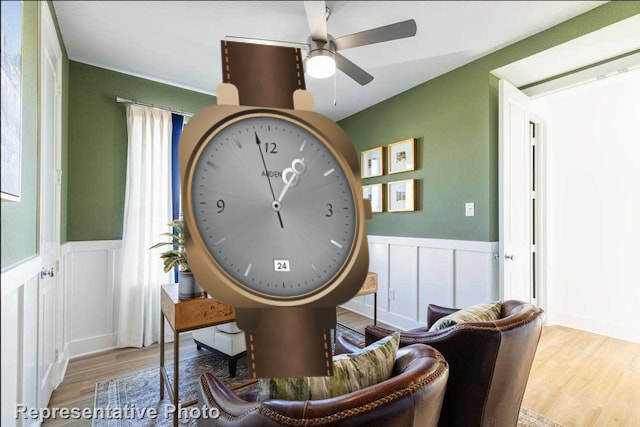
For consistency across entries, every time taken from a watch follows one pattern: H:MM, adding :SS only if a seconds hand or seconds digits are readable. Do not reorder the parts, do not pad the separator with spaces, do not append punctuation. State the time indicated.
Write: 1:05:58
